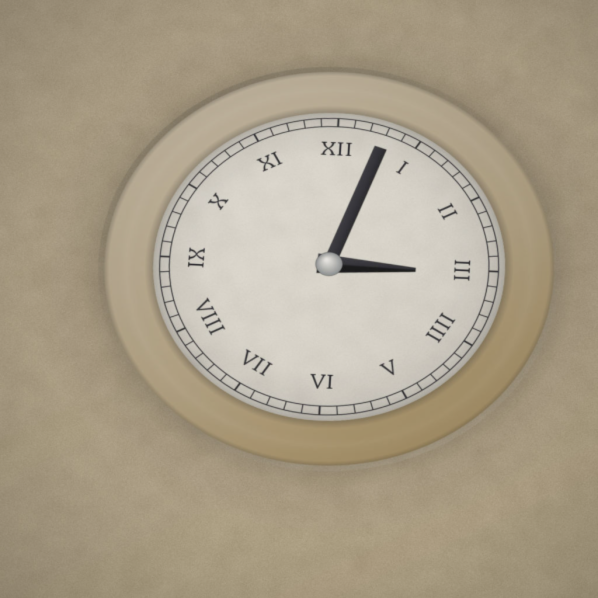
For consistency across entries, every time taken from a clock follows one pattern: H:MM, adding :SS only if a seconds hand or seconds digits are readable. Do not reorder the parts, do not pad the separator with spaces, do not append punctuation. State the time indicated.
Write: 3:03
